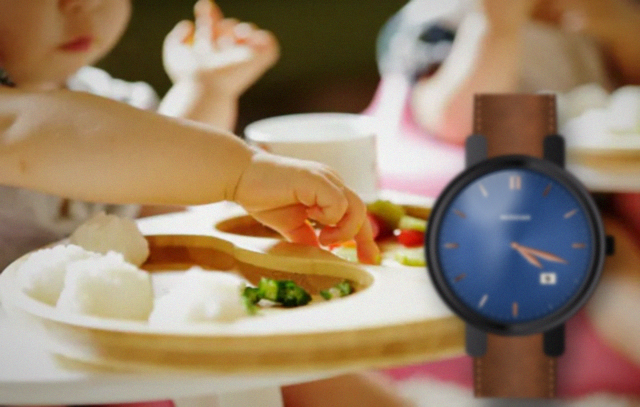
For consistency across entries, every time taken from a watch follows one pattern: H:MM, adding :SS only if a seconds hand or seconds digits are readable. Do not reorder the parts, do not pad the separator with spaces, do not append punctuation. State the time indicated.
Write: 4:18
